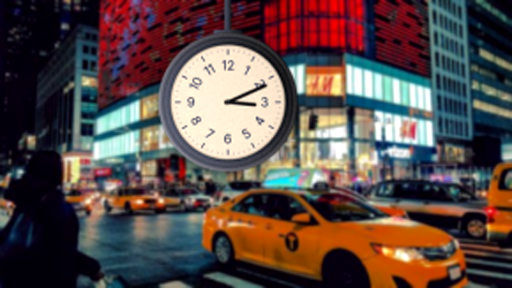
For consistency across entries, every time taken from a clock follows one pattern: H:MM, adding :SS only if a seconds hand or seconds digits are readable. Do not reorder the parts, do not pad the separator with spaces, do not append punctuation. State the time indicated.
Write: 3:11
